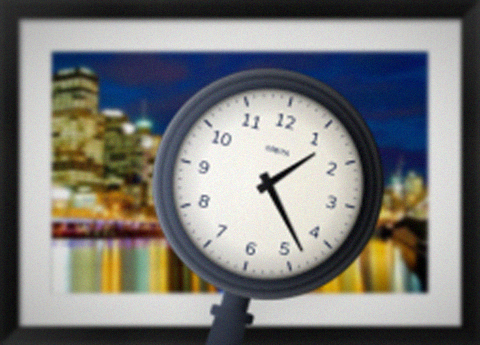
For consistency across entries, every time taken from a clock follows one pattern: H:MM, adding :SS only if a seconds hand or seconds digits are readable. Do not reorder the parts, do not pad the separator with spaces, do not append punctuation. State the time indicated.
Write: 1:23
